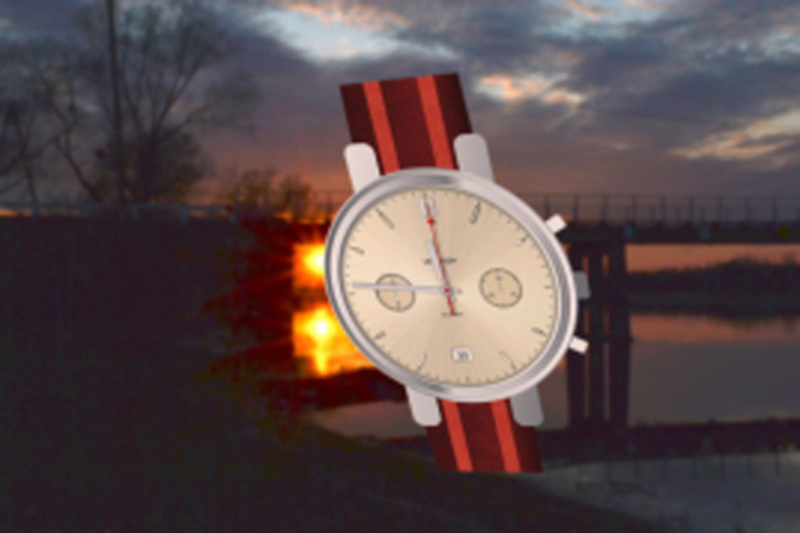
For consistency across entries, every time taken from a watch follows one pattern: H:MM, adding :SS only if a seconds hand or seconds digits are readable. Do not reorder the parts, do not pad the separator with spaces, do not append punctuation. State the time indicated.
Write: 11:46
